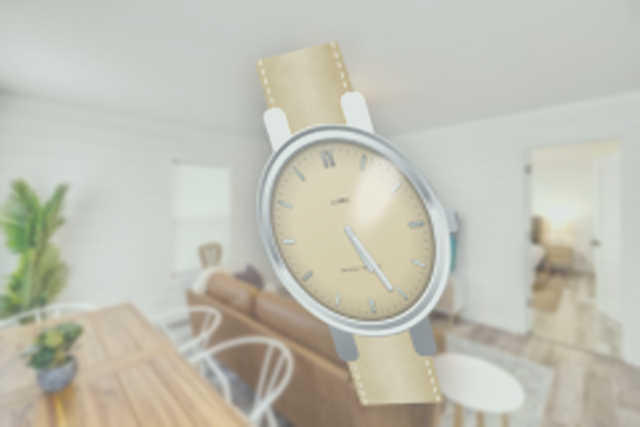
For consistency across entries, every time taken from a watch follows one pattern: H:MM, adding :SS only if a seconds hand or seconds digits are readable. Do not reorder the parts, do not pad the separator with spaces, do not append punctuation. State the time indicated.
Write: 5:26
